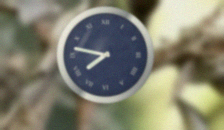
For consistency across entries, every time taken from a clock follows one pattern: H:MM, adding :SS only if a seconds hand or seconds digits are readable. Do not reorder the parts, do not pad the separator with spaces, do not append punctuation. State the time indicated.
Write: 7:47
